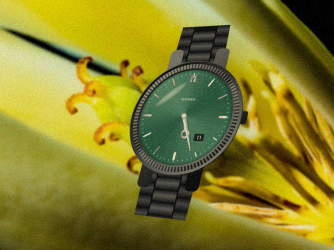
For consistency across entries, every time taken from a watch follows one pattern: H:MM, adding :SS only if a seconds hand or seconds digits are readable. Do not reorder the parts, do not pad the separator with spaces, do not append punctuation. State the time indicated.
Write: 5:26
